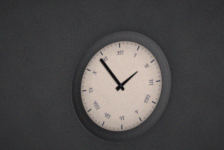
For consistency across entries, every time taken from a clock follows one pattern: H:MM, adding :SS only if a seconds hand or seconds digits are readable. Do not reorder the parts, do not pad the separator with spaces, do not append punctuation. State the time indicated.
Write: 1:54
